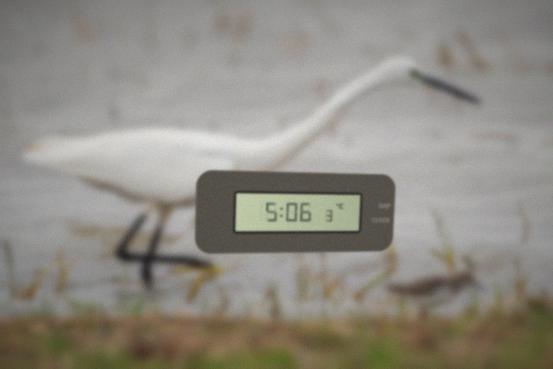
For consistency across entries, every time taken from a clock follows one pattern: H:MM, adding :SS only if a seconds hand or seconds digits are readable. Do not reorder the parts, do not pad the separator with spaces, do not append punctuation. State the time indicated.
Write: 5:06
